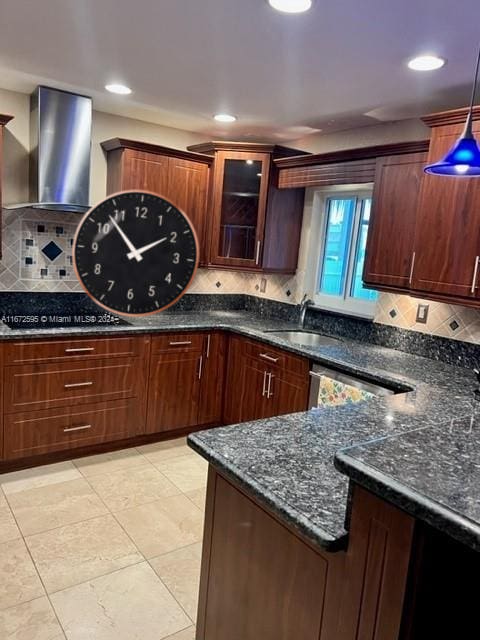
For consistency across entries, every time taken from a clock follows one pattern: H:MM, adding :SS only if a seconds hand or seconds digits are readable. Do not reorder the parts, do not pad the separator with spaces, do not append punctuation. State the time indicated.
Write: 1:53
